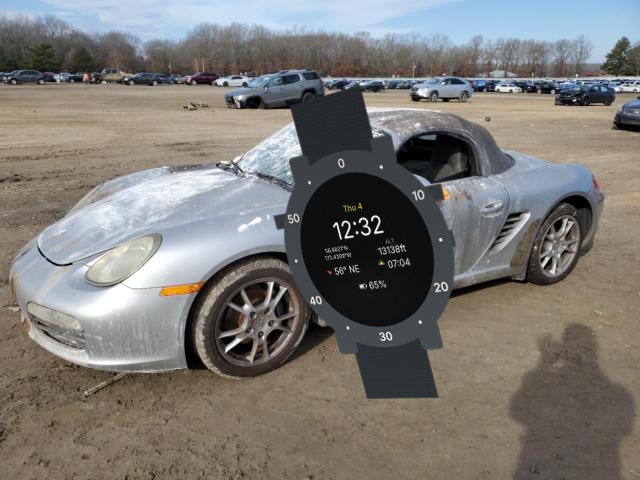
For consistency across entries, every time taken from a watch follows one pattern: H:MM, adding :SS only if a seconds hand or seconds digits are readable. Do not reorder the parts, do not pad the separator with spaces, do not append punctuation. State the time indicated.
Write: 12:32
